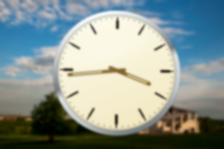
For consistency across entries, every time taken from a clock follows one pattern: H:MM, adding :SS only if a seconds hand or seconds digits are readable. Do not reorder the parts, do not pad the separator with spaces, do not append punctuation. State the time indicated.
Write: 3:44
